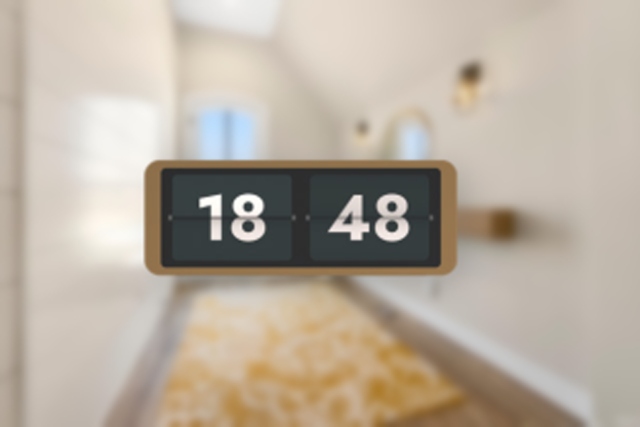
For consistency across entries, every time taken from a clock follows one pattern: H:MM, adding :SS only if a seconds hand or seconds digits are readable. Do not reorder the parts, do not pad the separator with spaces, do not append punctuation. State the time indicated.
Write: 18:48
